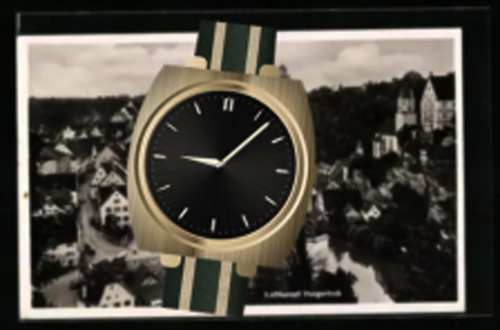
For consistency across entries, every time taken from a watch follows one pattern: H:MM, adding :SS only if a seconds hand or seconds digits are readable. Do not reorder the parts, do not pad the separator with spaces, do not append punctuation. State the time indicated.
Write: 9:07
